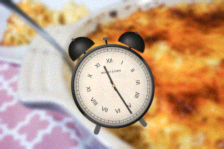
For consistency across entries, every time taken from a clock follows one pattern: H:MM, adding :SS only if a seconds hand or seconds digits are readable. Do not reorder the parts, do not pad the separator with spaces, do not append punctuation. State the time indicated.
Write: 11:26
